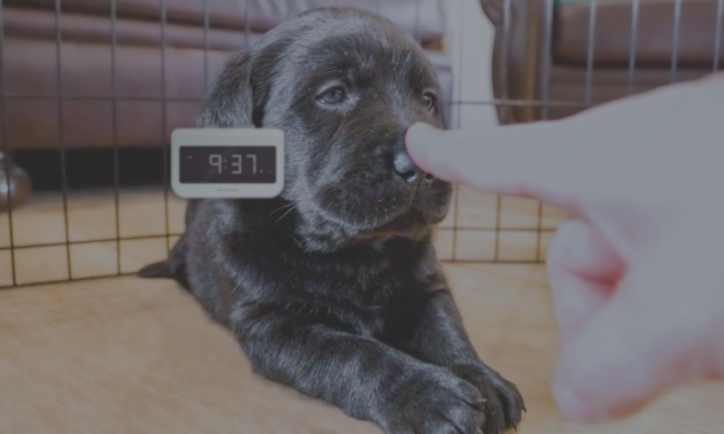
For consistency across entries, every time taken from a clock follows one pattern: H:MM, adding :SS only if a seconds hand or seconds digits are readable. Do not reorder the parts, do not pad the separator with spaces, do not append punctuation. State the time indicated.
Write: 9:37
